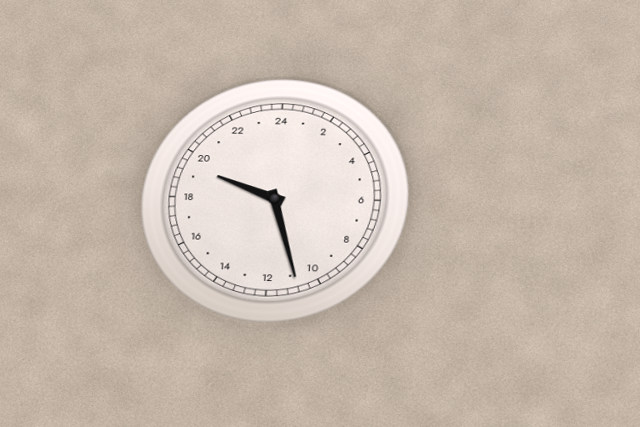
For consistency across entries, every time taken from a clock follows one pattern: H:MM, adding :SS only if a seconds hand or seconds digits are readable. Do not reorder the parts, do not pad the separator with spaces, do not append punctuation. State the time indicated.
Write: 19:27
